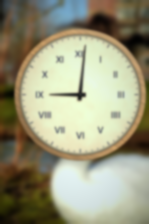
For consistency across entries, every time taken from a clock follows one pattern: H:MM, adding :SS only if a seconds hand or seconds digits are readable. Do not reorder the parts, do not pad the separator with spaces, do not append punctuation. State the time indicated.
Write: 9:01
